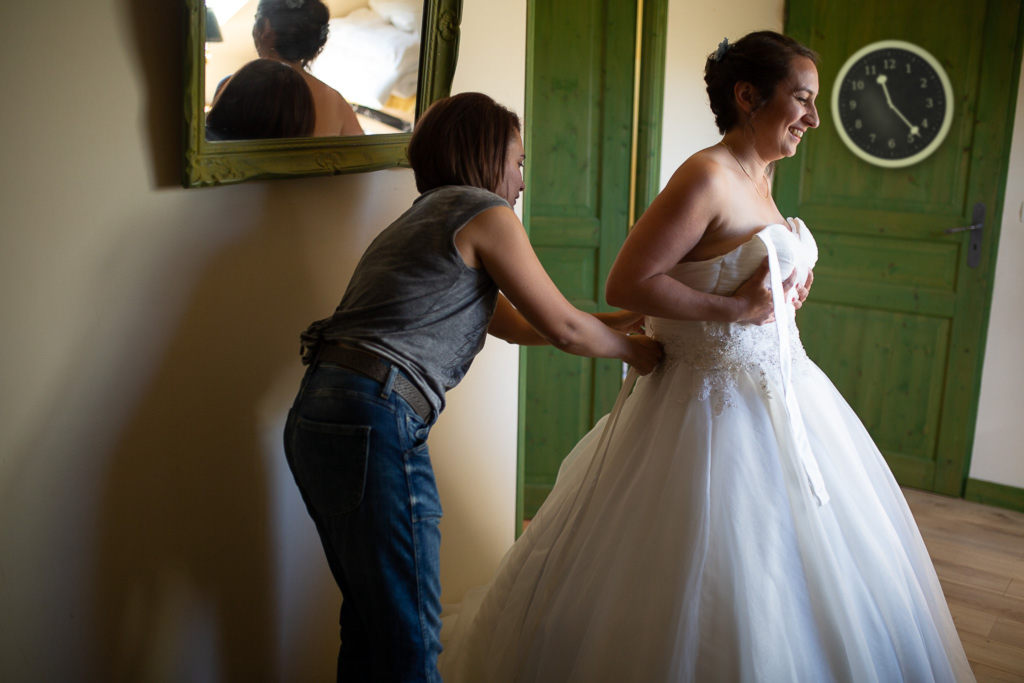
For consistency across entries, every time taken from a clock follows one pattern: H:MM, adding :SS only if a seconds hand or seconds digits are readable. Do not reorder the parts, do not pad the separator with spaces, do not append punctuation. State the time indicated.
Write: 11:23
